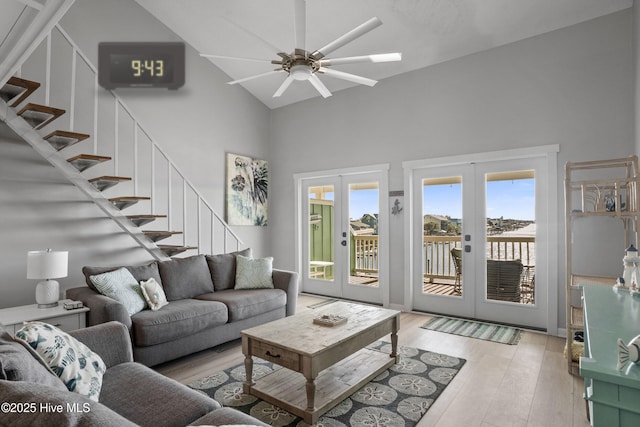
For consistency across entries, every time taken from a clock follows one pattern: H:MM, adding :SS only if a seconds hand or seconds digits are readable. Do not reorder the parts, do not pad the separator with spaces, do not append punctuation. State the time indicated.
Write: 9:43
